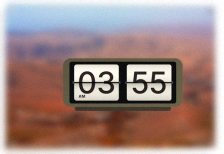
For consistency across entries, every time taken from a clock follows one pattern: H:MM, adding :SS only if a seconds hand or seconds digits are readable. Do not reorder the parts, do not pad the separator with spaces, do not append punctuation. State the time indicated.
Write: 3:55
